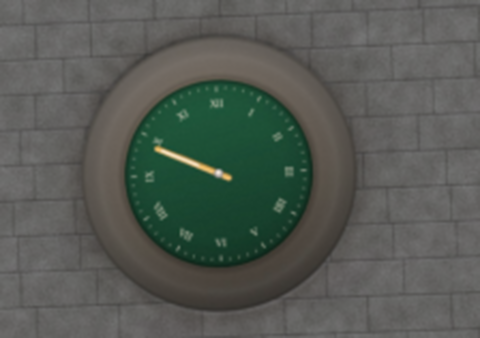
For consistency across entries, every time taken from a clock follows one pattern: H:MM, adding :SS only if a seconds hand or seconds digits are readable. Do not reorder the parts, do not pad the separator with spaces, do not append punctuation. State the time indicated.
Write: 9:49
